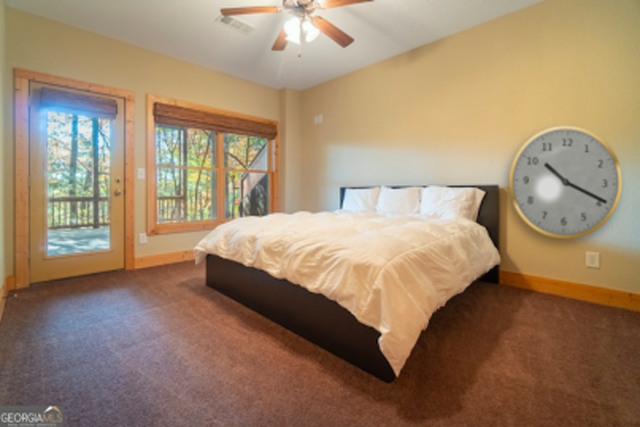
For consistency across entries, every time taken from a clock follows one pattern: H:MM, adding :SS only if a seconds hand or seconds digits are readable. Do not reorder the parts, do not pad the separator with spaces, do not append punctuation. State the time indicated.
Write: 10:19
